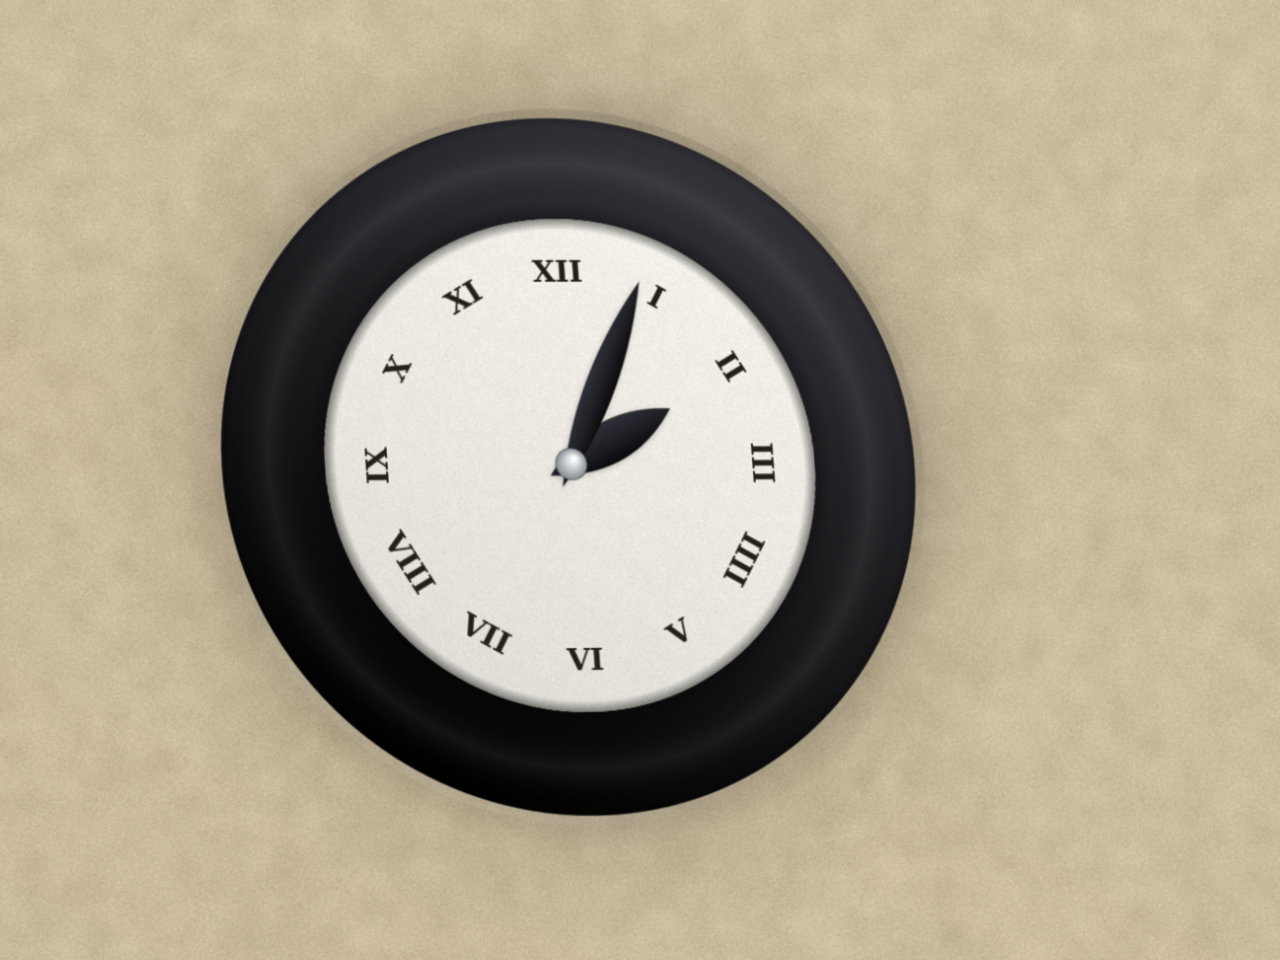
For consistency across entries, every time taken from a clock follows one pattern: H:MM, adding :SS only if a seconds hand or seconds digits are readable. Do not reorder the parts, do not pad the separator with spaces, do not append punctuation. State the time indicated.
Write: 2:04
